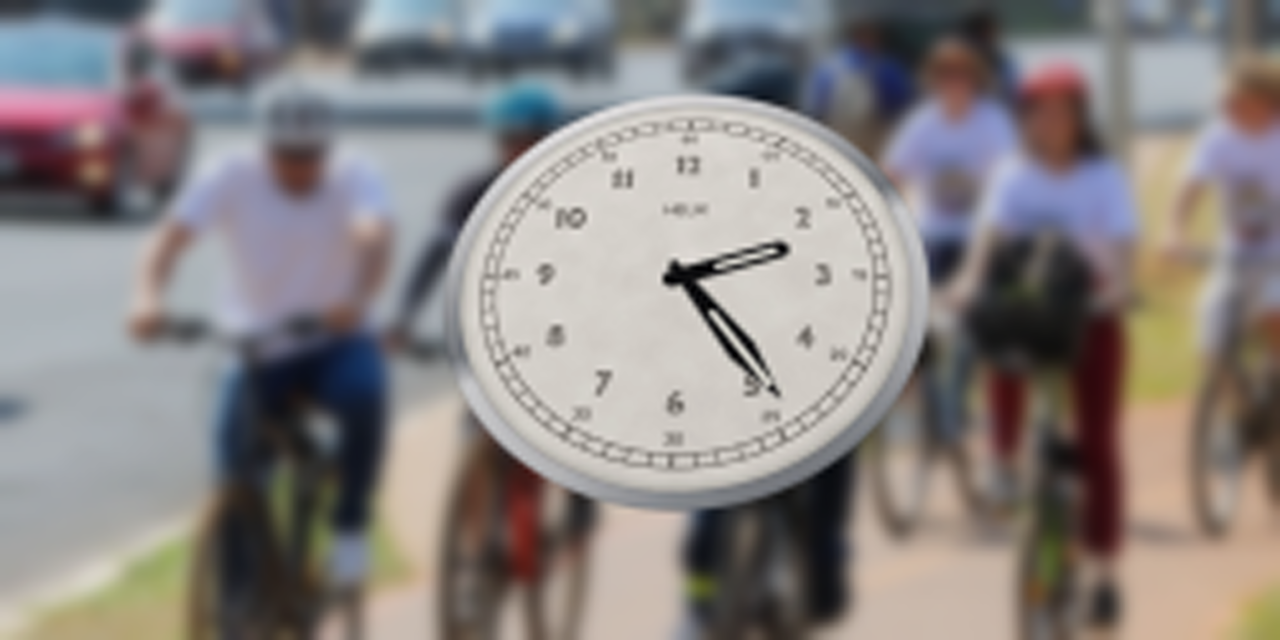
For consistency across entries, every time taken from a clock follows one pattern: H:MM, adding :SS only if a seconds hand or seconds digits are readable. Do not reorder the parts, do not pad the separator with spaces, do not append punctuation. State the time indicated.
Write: 2:24
